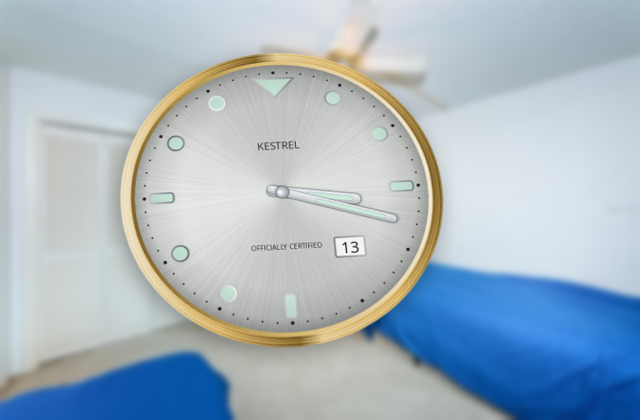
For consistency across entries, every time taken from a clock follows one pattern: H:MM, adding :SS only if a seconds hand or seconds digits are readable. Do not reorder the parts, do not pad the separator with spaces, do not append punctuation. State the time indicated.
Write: 3:18
